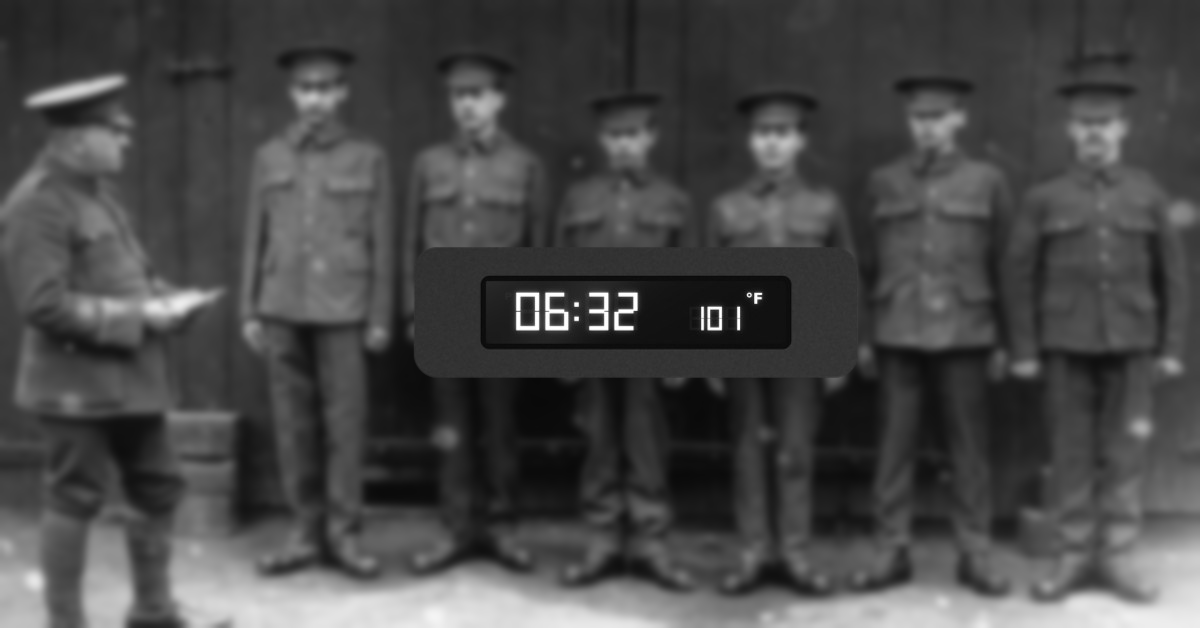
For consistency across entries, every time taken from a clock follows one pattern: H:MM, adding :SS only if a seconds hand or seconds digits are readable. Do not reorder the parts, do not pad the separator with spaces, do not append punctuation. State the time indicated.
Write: 6:32
